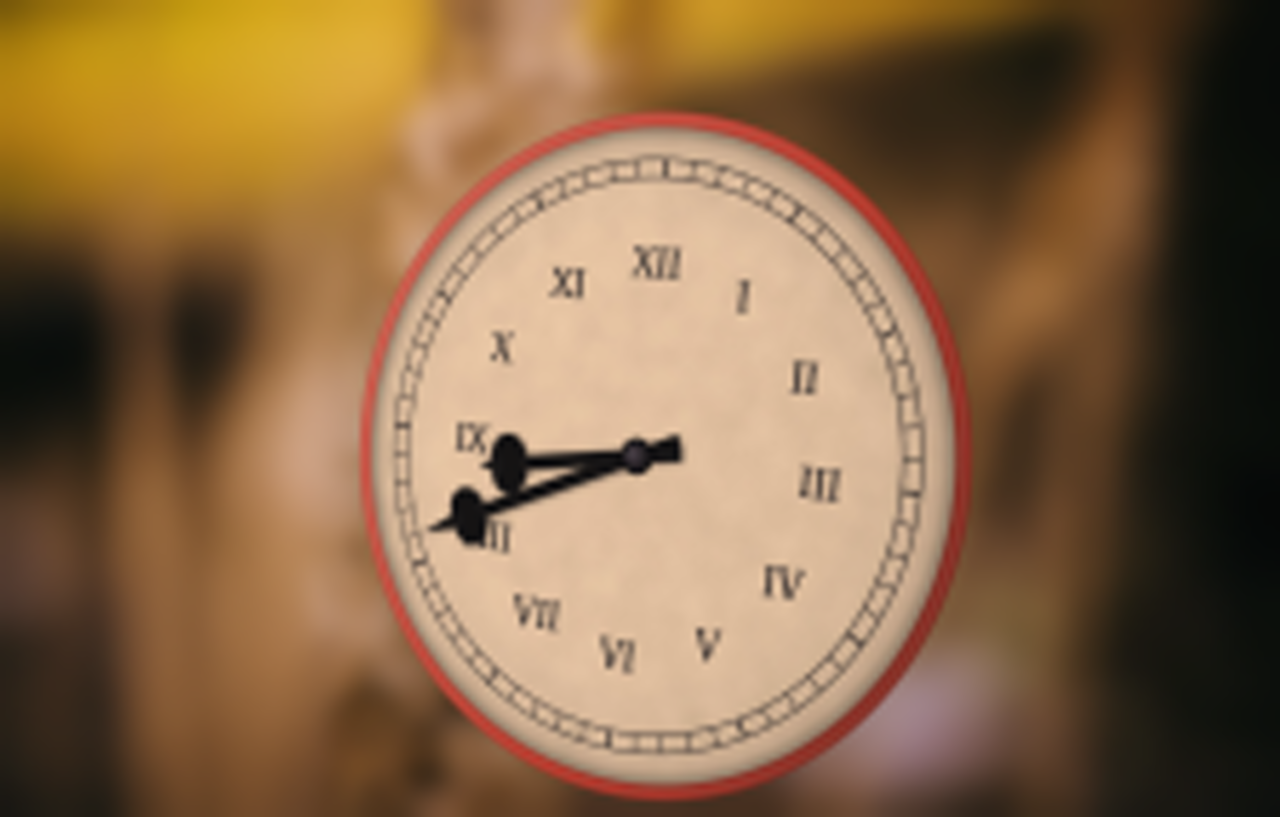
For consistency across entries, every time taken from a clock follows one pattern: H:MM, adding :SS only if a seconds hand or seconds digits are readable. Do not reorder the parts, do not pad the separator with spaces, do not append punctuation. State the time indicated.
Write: 8:41
